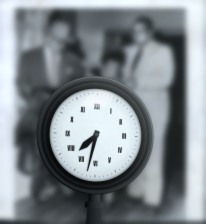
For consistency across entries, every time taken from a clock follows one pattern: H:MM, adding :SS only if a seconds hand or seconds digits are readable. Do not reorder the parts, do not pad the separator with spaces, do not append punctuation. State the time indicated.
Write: 7:32
